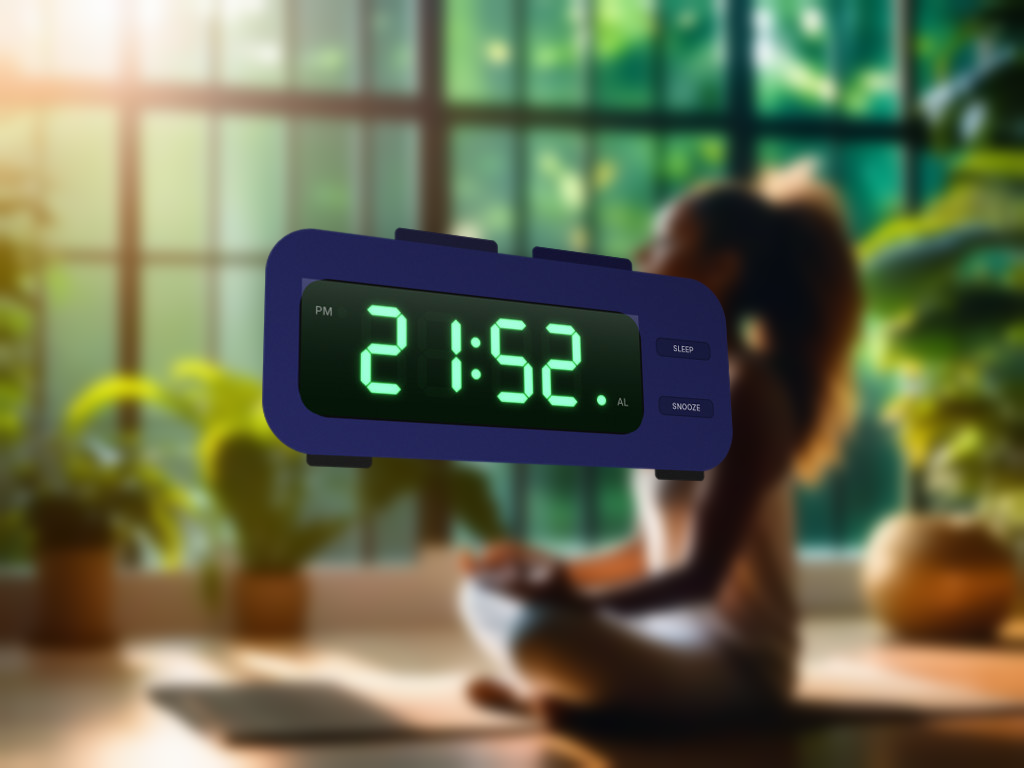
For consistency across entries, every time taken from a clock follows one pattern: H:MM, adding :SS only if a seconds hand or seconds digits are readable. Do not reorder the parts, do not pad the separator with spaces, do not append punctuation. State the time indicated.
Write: 21:52
